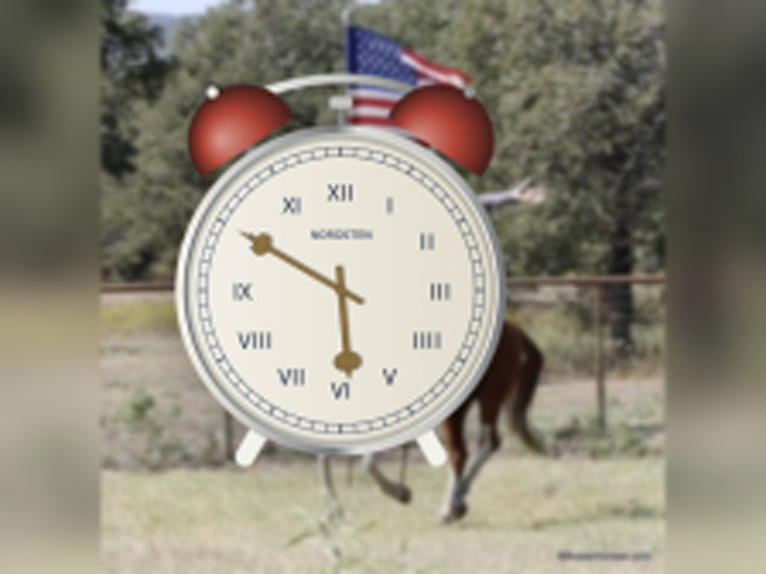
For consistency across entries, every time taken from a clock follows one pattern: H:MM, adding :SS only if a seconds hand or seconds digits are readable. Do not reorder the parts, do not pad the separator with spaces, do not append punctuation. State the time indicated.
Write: 5:50
